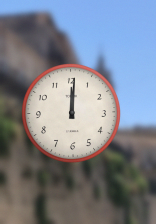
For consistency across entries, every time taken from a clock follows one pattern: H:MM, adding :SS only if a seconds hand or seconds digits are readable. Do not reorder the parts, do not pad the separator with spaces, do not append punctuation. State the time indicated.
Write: 12:01
